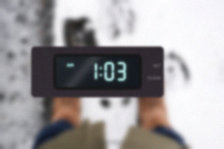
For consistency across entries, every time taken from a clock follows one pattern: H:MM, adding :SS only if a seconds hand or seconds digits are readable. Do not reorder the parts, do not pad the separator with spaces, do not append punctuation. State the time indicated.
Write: 1:03
